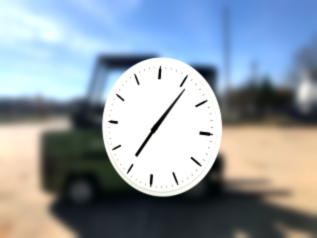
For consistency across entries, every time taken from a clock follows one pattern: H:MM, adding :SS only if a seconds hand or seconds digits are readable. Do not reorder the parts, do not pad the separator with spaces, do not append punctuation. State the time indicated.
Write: 7:06
